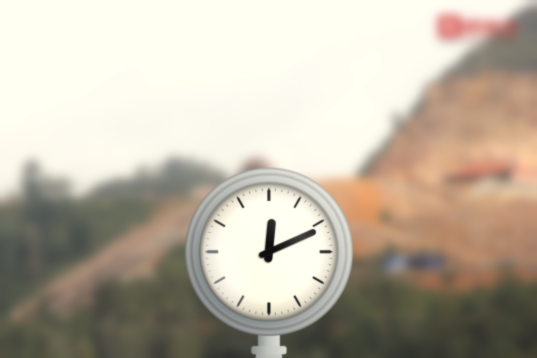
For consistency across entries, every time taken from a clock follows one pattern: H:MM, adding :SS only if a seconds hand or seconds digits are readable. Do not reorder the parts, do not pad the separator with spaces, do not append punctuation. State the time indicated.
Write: 12:11
